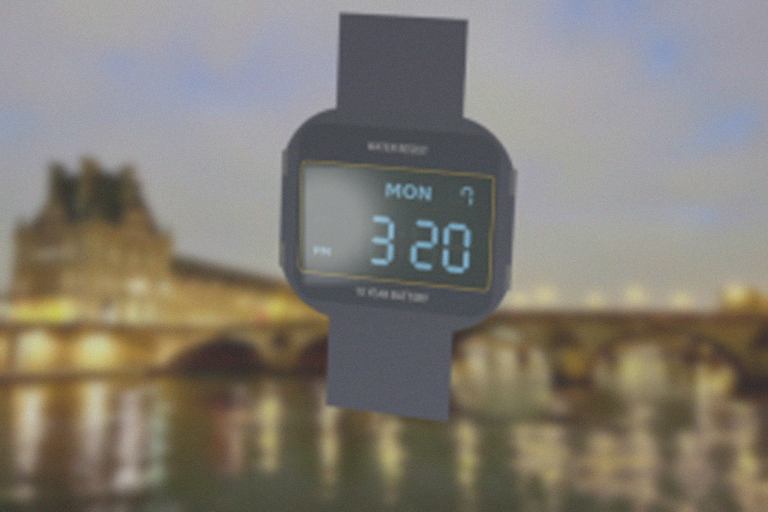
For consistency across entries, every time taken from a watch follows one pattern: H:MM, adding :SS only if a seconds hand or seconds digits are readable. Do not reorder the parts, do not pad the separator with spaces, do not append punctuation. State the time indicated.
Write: 3:20
